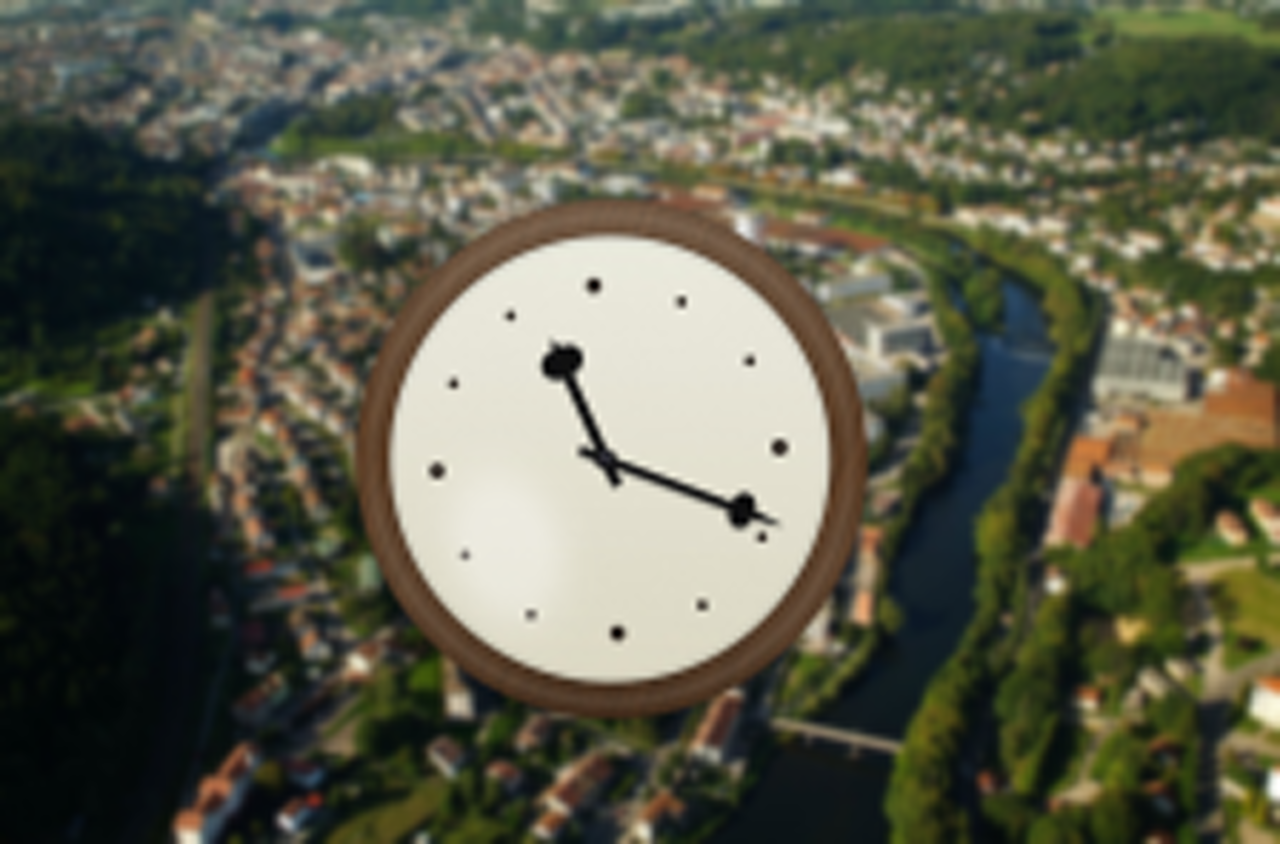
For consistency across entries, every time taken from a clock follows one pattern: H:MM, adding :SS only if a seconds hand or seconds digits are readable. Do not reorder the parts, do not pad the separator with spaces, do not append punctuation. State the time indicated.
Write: 11:19
